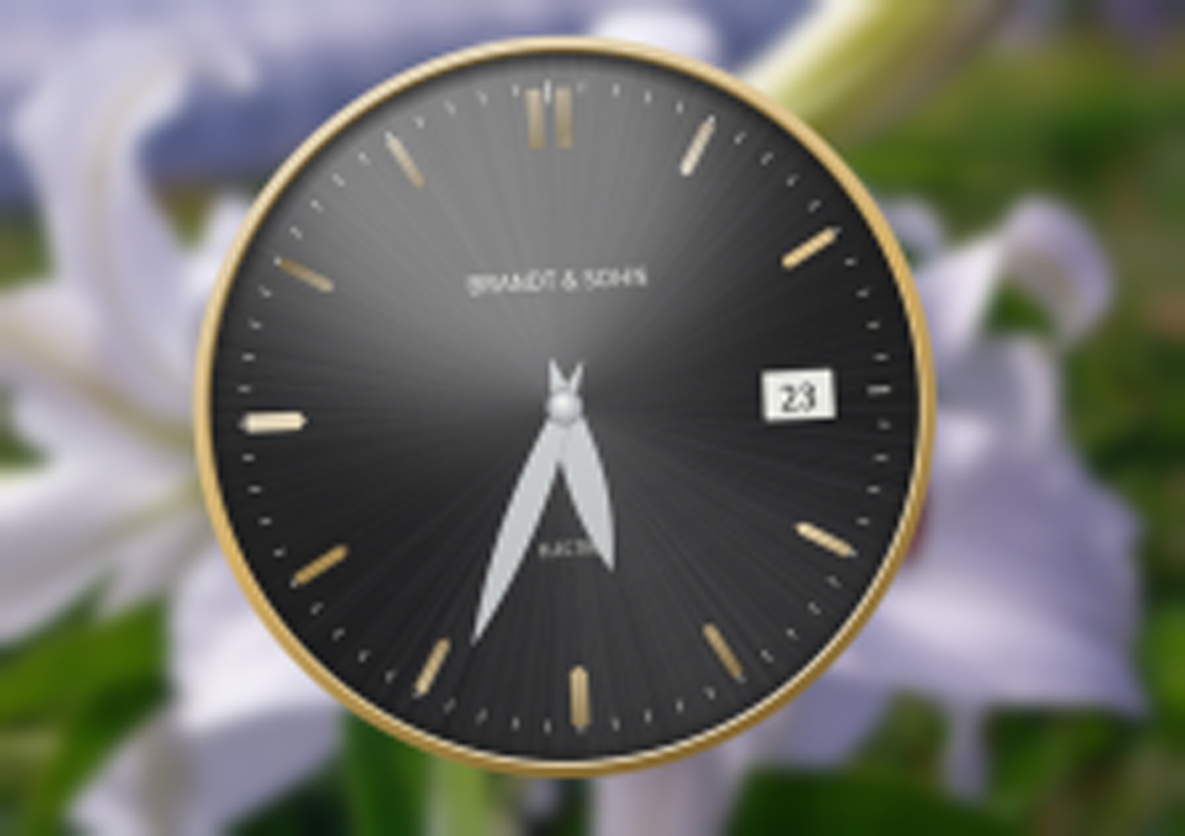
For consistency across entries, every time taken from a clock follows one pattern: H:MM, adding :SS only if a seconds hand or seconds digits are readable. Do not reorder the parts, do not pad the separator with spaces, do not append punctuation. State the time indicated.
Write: 5:34
